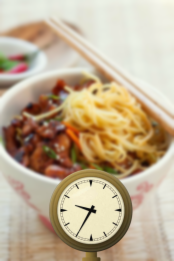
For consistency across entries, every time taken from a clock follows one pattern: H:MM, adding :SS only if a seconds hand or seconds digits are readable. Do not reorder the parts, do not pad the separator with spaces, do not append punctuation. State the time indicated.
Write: 9:35
